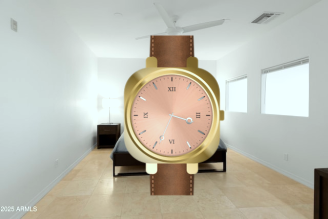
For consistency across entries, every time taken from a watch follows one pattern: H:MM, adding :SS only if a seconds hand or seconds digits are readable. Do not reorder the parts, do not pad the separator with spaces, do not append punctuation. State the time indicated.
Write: 3:34
